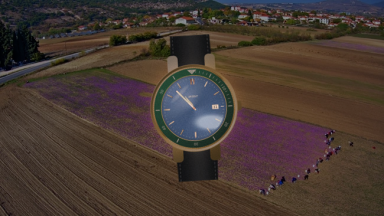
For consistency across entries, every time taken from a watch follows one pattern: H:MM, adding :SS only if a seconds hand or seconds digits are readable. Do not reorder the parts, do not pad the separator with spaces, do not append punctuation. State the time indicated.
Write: 10:53
